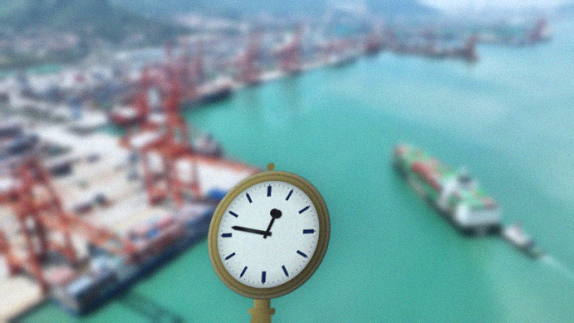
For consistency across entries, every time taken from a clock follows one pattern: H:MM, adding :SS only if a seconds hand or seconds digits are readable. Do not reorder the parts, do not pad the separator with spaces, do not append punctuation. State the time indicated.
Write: 12:47
